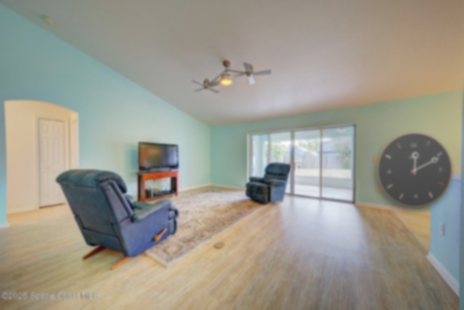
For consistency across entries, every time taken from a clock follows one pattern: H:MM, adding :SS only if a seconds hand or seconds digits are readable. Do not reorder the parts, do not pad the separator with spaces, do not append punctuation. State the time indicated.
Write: 12:11
